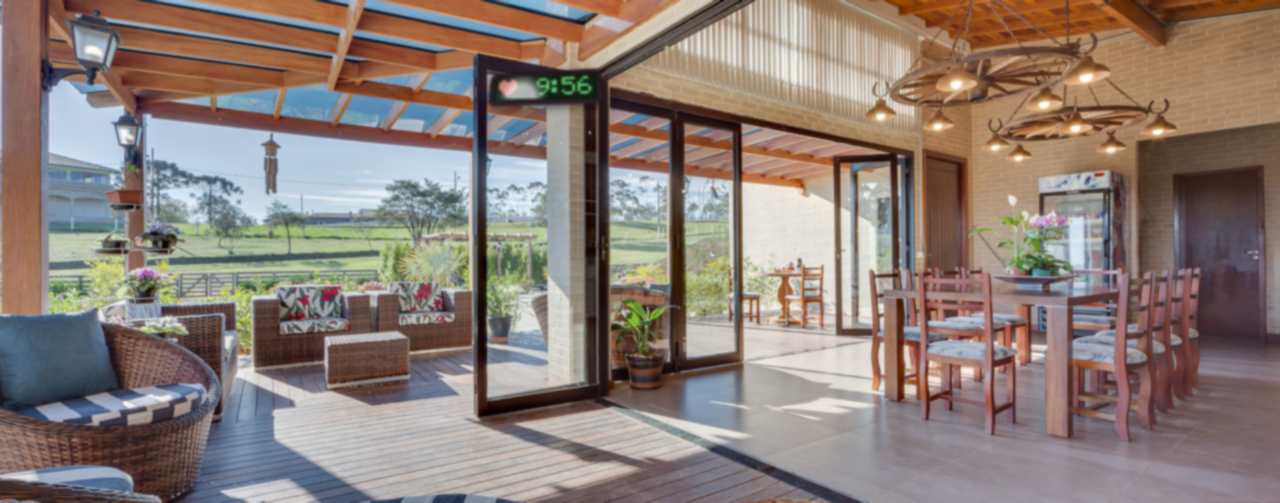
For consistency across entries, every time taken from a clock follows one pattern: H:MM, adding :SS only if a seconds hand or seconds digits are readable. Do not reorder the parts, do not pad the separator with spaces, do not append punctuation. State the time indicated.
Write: 9:56
